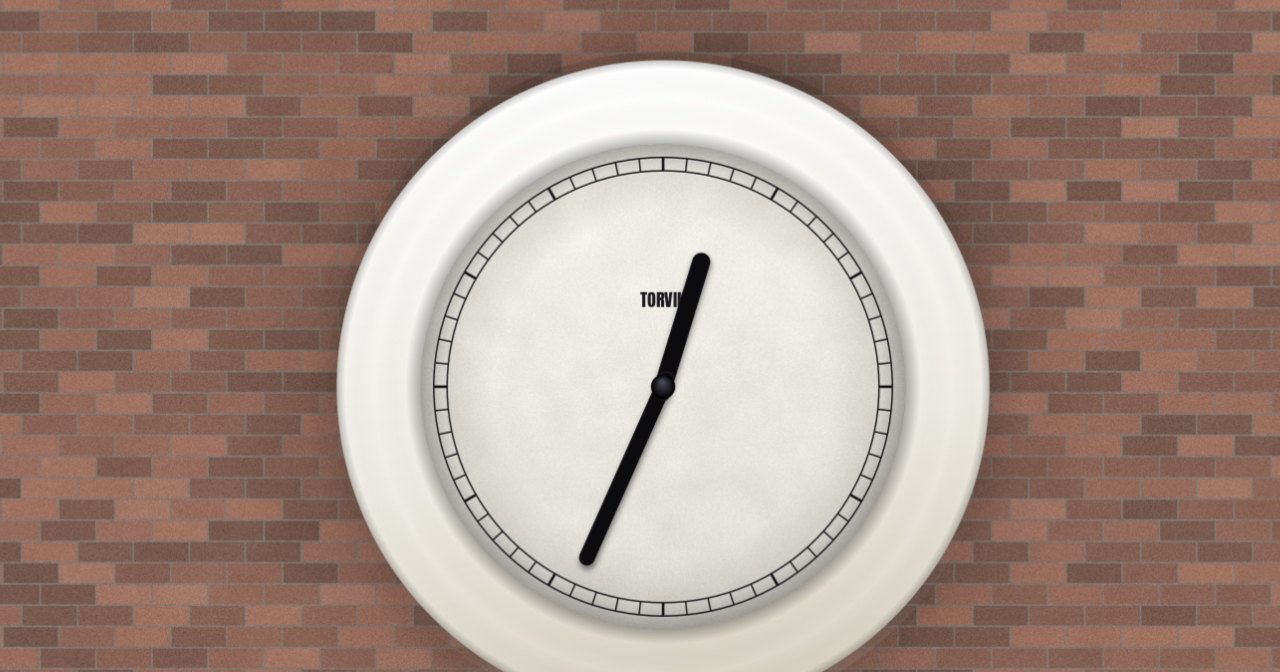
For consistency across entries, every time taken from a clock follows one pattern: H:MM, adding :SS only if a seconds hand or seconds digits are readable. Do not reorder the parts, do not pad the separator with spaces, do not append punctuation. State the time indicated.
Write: 12:34
